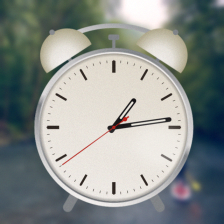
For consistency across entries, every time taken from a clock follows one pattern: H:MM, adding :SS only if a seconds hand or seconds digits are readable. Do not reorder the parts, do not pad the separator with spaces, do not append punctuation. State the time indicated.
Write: 1:13:39
